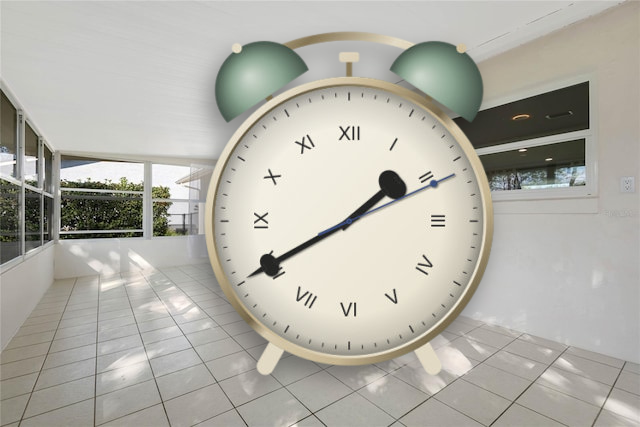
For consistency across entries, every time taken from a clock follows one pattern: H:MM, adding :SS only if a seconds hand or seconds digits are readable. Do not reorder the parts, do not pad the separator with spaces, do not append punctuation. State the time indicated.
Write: 1:40:11
